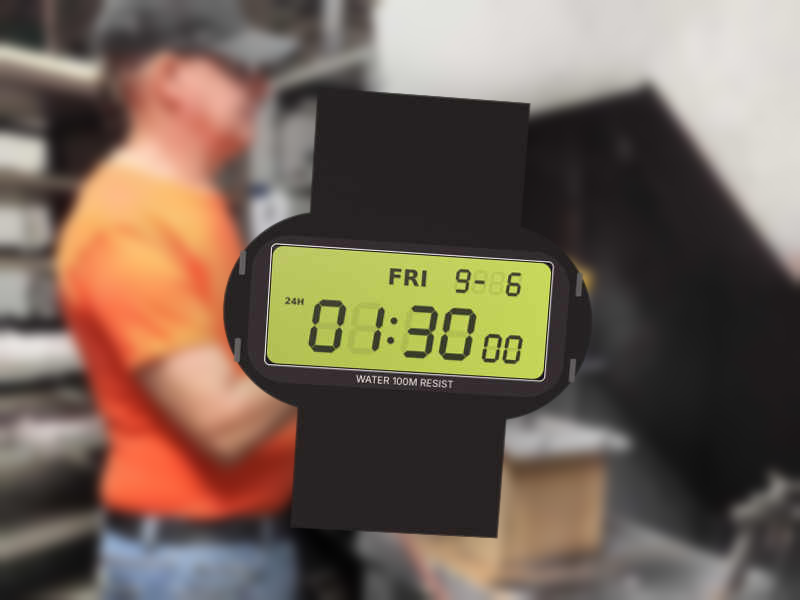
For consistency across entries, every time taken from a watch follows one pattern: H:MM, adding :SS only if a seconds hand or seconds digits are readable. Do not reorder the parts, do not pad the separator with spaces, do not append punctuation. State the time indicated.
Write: 1:30:00
